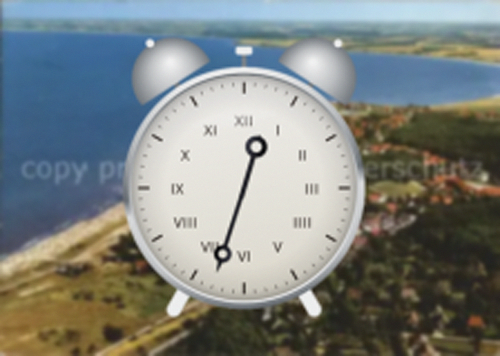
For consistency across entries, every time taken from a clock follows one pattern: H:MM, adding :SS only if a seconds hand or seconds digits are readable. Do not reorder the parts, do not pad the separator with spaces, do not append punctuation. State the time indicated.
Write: 12:33
